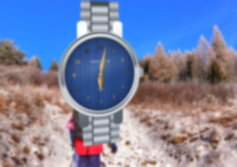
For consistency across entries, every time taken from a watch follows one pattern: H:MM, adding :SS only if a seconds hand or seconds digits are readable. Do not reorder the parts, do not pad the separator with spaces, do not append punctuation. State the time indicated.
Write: 6:02
